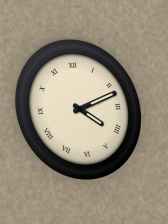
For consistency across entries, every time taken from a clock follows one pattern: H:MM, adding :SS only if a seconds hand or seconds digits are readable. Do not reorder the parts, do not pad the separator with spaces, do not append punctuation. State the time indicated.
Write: 4:12
